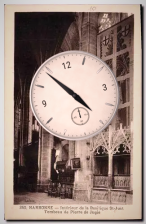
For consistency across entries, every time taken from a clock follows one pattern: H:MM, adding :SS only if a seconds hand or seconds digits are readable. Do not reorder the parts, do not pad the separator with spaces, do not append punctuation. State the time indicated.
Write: 4:54
